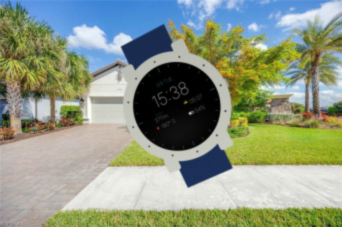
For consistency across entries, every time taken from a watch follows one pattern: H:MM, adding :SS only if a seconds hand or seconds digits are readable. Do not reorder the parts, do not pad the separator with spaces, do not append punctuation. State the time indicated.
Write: 15:38
